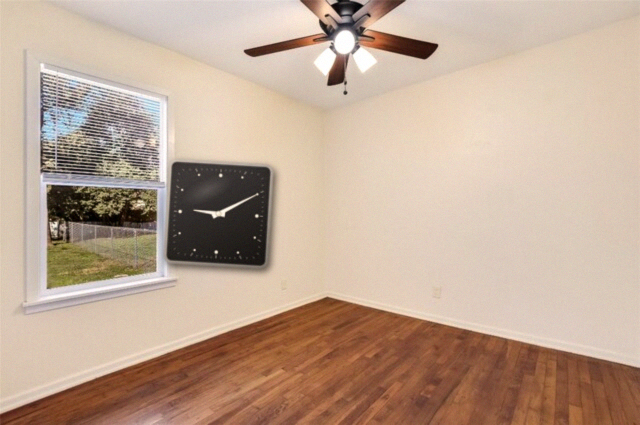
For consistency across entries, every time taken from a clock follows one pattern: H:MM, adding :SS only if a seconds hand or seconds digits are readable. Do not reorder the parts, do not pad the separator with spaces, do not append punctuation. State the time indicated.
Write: 9:10
